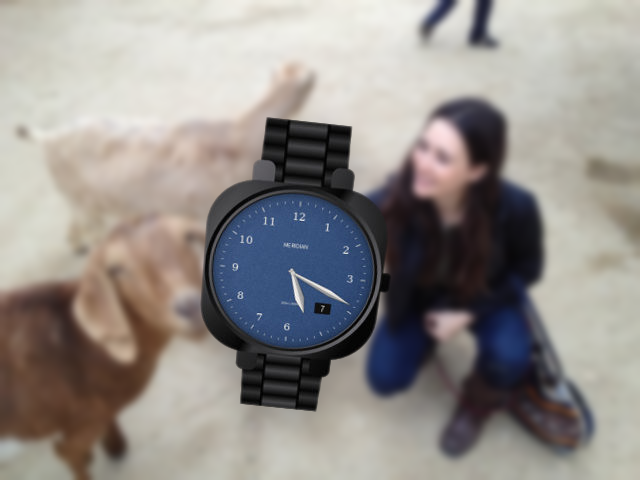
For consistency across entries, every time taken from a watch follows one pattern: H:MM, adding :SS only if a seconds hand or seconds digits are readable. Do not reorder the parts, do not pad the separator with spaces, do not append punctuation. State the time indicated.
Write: 5:19
